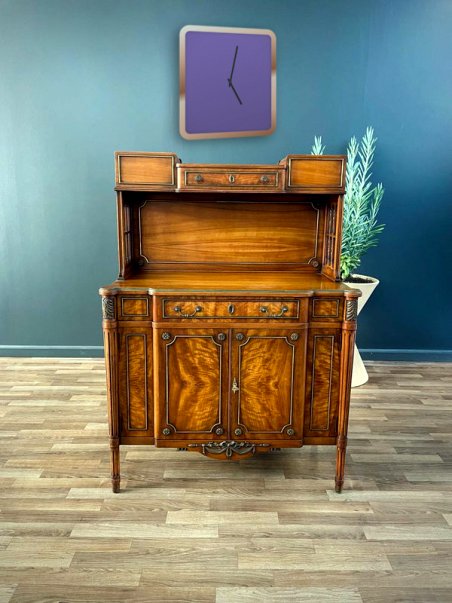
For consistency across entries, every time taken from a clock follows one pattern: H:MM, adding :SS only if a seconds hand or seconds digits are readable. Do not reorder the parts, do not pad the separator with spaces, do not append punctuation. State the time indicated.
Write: 5:02
